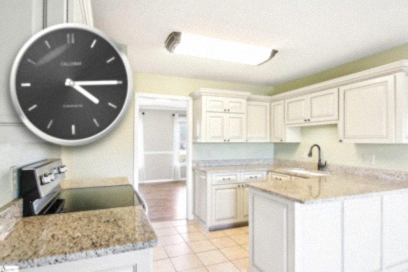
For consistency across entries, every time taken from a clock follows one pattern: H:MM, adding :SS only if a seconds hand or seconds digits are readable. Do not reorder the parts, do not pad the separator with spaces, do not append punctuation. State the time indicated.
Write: 4:15
